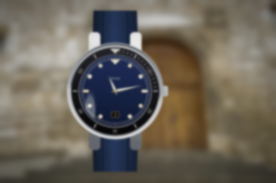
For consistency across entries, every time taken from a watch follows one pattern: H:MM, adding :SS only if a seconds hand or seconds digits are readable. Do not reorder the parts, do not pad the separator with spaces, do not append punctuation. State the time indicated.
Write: 11:13
